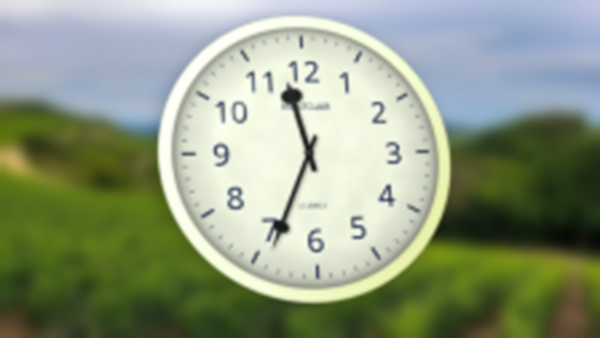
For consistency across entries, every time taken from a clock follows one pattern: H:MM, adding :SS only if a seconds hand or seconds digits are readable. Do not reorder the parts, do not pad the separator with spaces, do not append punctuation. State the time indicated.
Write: 11:34
